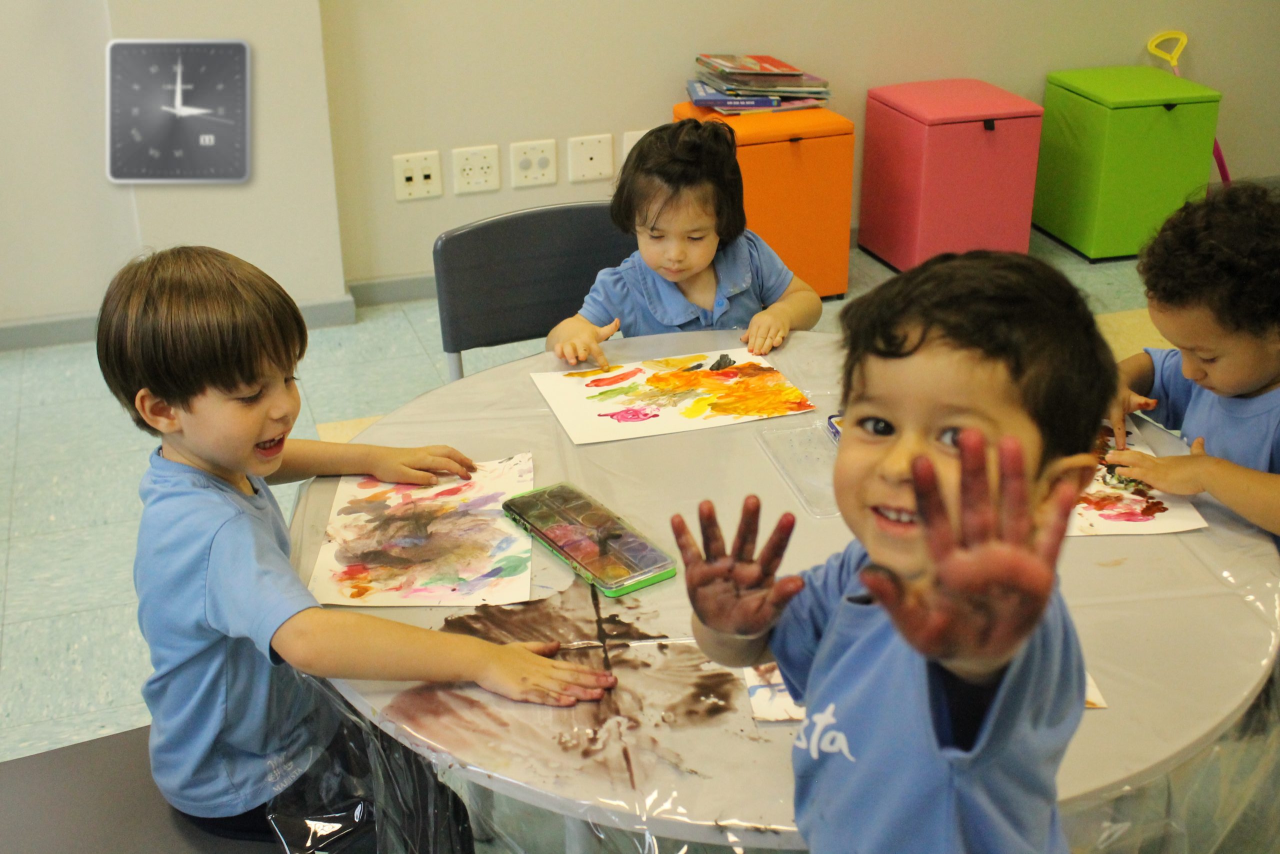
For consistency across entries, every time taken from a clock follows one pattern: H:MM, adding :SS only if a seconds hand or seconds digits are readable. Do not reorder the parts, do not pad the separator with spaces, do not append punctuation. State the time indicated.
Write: 3:00:17
